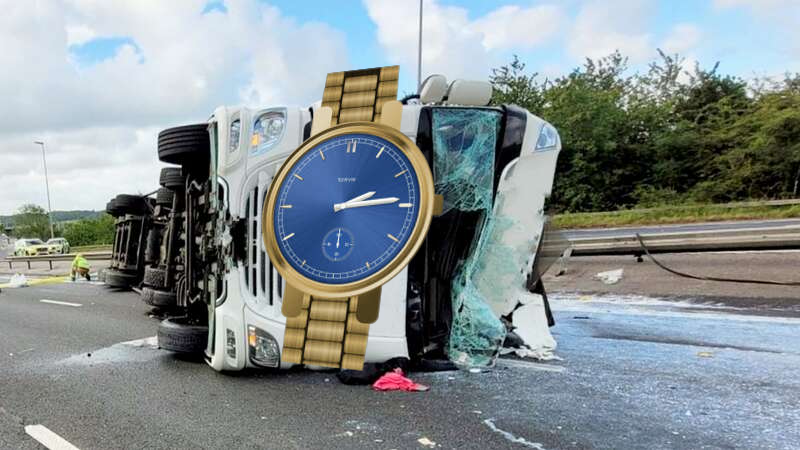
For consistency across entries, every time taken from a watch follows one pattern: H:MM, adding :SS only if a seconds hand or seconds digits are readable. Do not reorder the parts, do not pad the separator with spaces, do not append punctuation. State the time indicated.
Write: 2:14
